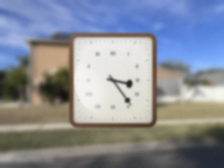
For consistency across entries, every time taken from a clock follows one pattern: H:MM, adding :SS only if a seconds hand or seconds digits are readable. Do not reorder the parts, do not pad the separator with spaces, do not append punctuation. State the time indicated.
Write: 3:24
